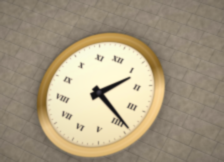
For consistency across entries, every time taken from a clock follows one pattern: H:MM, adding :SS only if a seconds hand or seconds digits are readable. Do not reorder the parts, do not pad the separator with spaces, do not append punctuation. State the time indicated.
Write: 1:19
